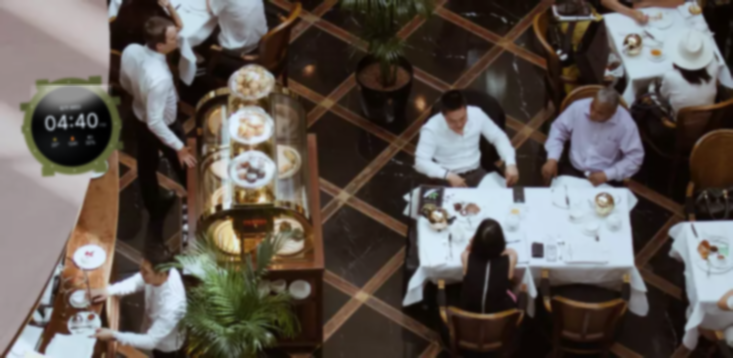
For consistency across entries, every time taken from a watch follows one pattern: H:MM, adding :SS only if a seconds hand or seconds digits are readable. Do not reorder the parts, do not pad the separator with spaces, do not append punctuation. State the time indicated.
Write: 4:40
